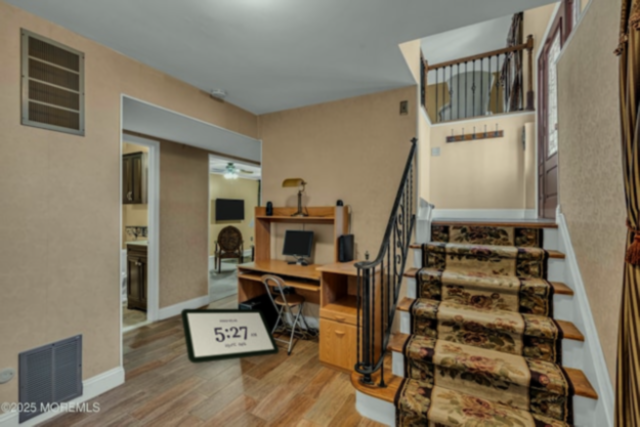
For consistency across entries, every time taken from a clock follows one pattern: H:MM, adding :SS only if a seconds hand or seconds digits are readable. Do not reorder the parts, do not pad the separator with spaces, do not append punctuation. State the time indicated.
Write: 5:27
